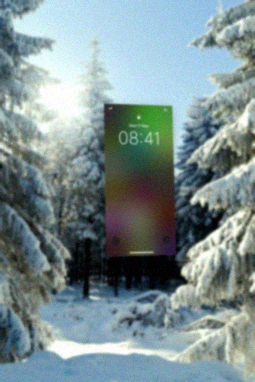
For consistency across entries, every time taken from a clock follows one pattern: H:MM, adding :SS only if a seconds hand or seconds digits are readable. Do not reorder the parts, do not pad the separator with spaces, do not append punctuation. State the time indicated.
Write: 8:41
